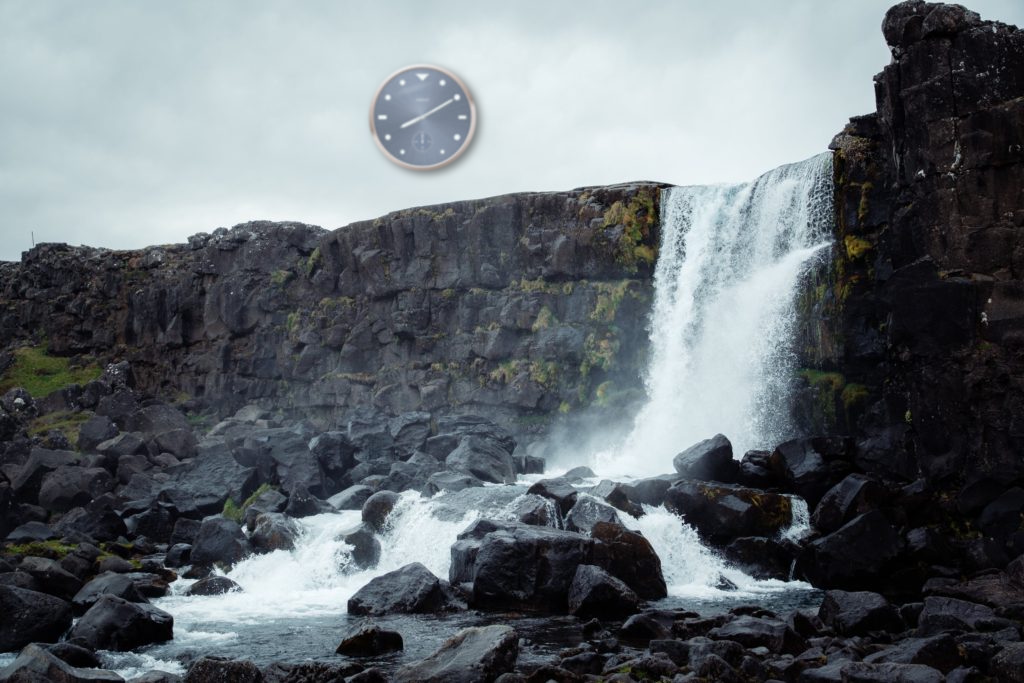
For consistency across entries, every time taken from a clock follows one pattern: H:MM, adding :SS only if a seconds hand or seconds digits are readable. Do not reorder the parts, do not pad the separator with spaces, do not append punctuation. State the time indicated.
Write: 8:10
